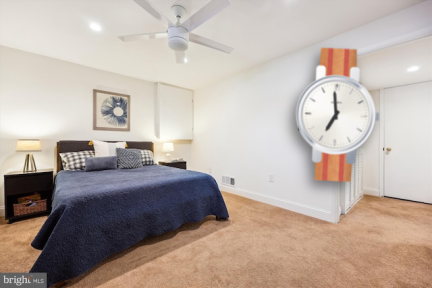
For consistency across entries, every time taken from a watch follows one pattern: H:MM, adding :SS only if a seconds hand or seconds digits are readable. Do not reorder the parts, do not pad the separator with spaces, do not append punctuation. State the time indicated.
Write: 6:59
